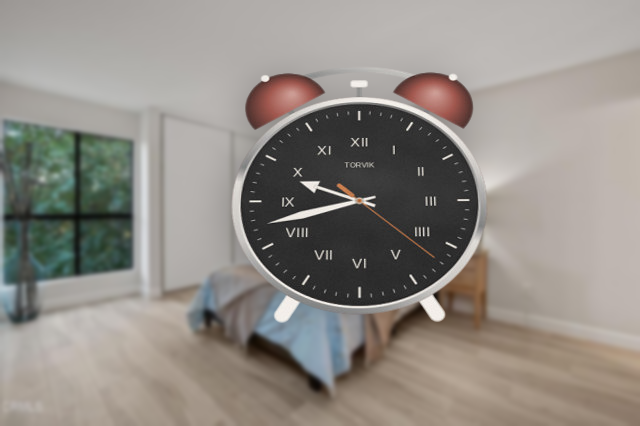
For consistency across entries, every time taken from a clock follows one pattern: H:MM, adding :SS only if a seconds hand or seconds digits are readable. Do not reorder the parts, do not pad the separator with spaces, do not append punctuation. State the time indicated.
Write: 9:42:22
